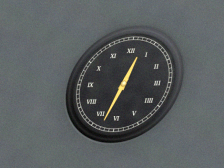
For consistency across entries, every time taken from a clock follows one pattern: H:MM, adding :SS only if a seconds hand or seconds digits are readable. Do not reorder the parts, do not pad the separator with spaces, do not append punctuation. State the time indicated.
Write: 12:33
